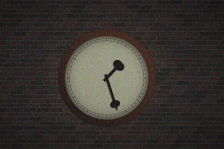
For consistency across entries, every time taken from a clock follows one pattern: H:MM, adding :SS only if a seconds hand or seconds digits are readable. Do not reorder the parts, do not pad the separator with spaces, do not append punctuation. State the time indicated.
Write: 1:27
